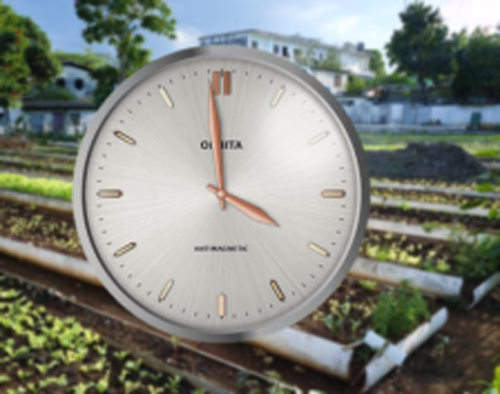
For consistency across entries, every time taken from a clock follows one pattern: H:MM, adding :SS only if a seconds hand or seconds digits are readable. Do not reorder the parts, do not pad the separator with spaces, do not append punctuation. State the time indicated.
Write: 3:59
